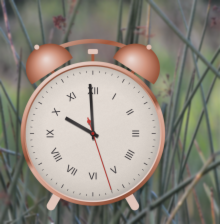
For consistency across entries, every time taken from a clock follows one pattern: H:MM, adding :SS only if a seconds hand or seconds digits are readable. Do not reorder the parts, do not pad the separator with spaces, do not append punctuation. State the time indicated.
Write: 9:59:27
